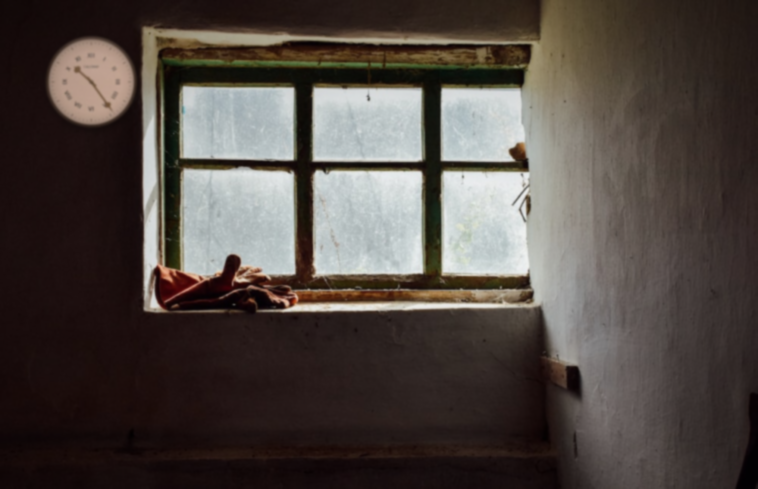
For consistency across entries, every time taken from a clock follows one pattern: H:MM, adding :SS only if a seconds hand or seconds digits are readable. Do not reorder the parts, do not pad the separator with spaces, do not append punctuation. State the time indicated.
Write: 10:24
